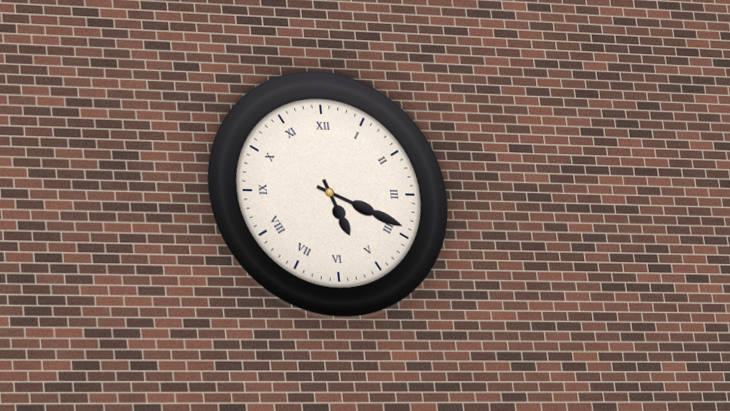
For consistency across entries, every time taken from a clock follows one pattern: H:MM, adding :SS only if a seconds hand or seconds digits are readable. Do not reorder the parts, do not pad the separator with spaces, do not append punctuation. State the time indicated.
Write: 5:19
